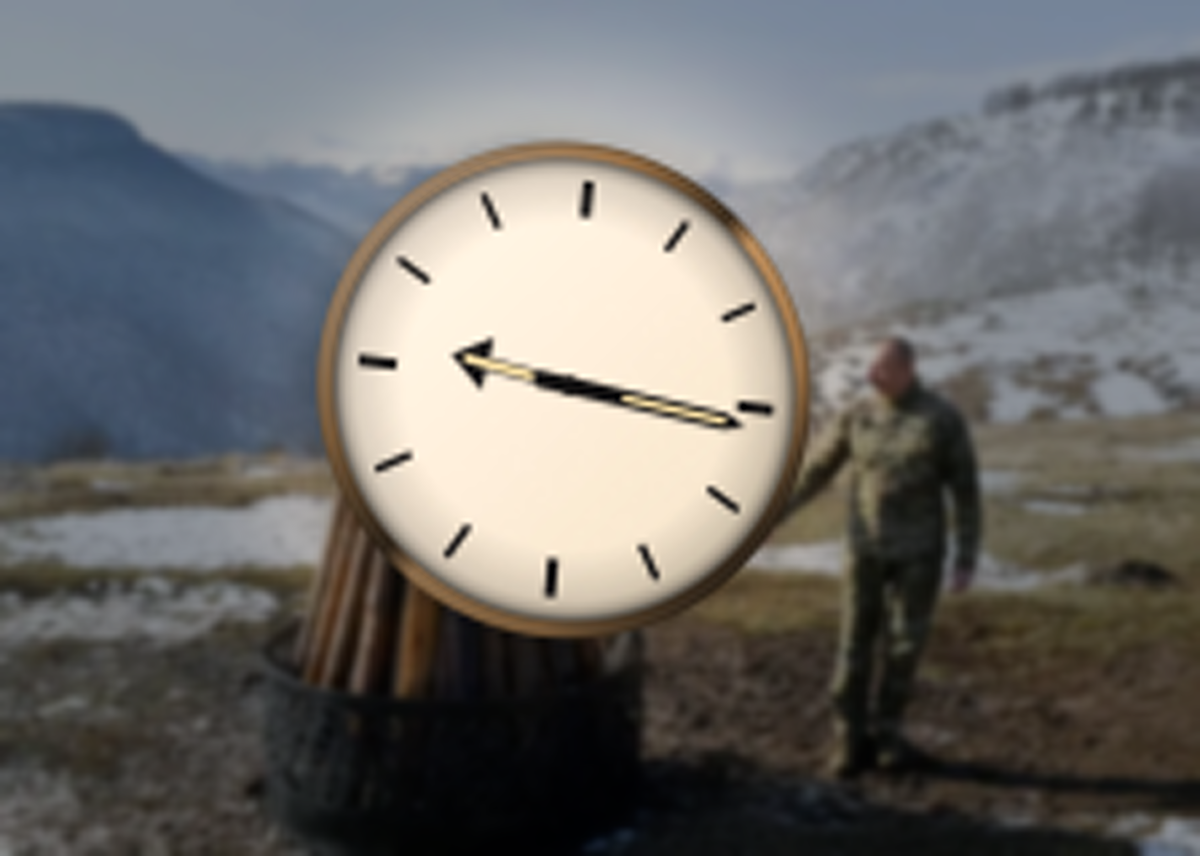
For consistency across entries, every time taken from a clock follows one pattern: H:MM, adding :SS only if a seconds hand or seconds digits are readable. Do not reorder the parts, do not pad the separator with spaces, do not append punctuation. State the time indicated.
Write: 9:16
